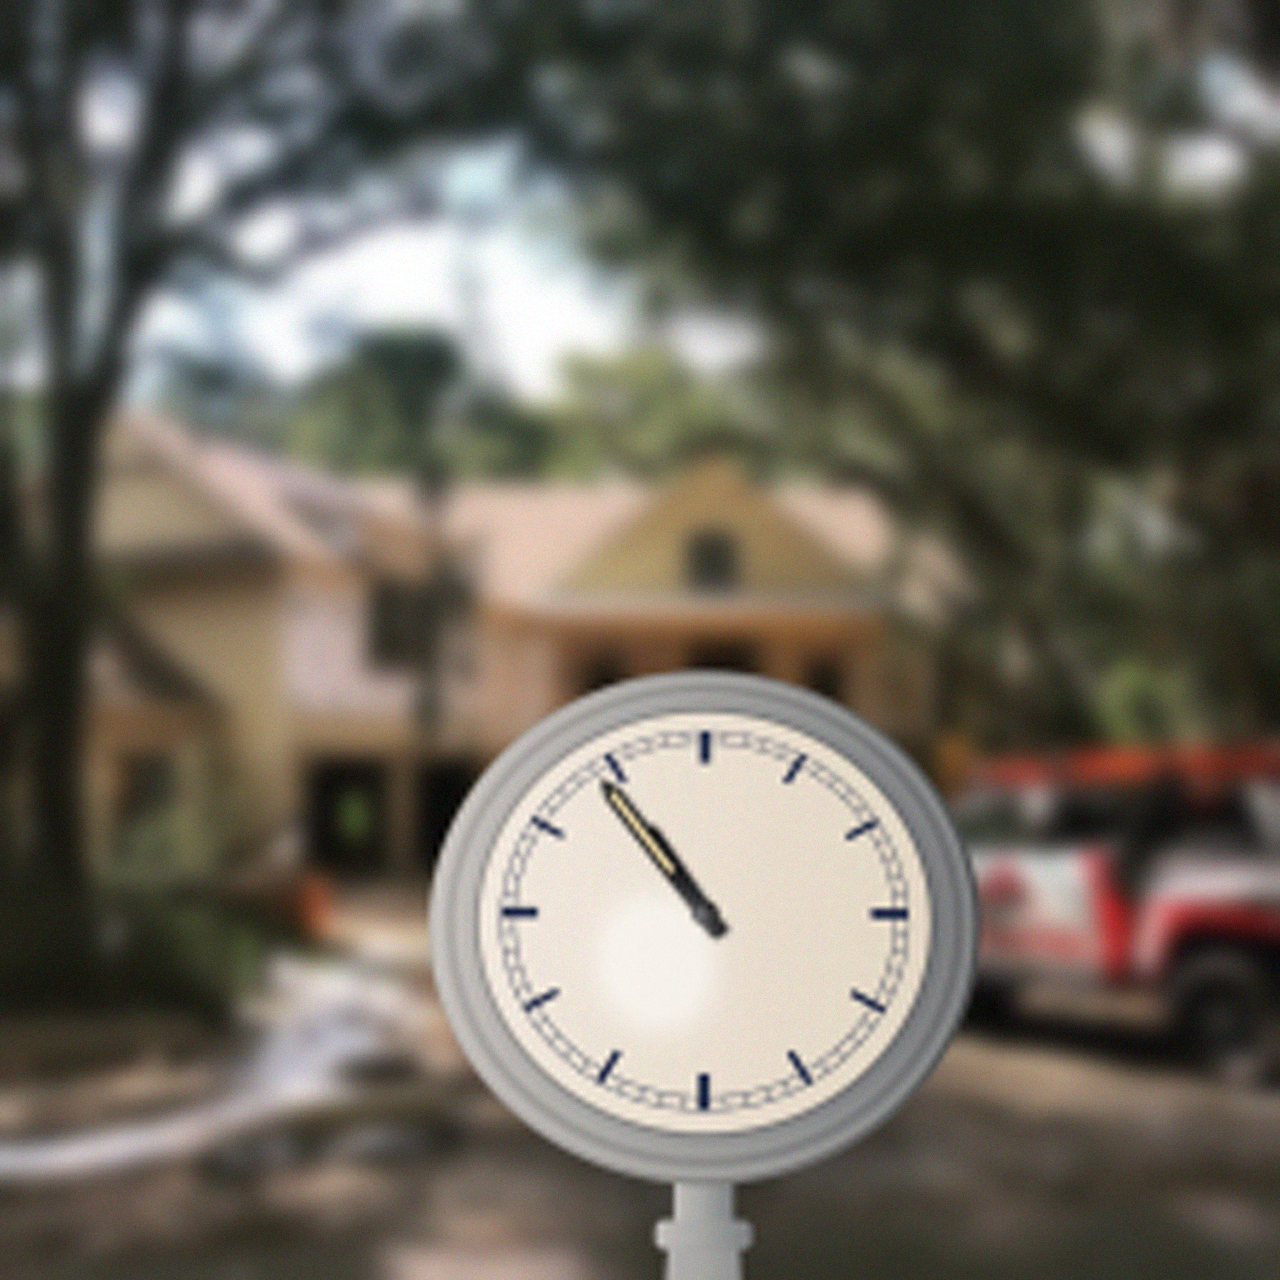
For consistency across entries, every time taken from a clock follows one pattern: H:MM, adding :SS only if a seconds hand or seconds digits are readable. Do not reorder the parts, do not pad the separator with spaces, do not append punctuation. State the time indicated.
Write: 10:54
